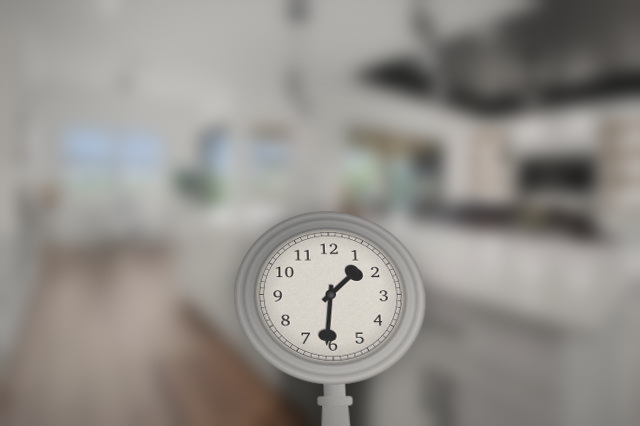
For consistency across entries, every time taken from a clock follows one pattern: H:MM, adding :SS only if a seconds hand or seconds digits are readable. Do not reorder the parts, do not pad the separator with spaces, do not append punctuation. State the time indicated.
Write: 1:31
